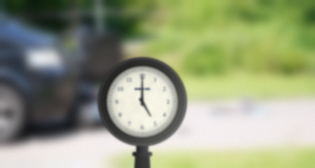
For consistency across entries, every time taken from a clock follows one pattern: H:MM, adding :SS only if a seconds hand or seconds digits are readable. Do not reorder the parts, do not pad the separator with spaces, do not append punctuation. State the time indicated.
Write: 5:00
